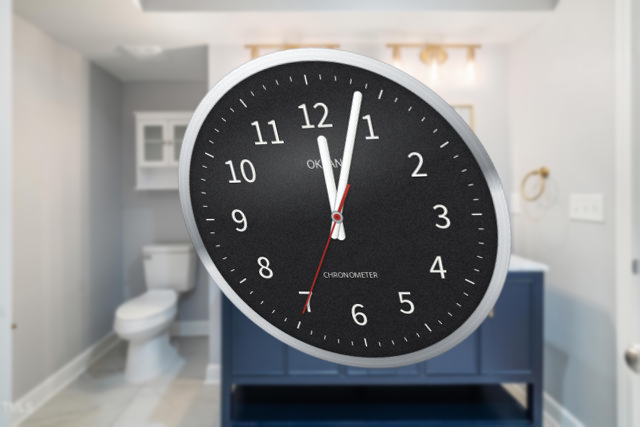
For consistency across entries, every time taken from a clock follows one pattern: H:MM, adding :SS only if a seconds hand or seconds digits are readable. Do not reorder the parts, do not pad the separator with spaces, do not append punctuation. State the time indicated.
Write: 12:03:35
